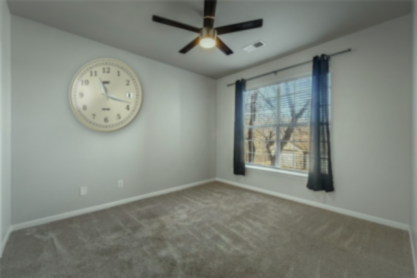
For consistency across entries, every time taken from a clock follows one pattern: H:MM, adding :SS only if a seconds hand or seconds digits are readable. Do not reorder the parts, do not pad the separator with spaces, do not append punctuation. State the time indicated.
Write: 11:18
